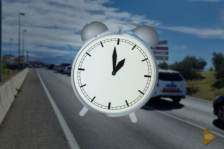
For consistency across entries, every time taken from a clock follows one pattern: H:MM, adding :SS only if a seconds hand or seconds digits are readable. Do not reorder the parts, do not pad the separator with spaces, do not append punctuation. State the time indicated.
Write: 12:59
